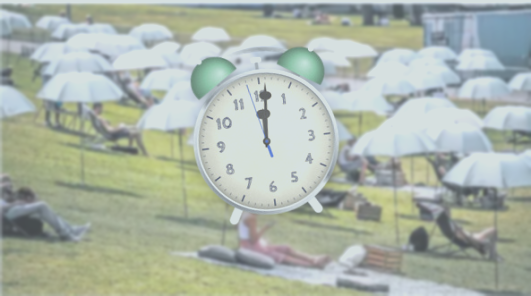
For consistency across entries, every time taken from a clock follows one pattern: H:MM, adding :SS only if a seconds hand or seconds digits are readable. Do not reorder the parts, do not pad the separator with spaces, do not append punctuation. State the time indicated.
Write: 12:00:58
